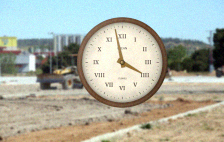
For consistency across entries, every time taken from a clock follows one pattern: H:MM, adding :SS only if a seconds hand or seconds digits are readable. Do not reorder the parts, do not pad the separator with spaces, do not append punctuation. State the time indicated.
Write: 3:58
